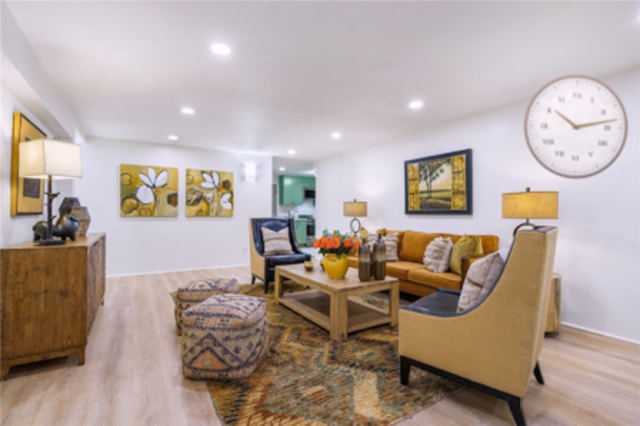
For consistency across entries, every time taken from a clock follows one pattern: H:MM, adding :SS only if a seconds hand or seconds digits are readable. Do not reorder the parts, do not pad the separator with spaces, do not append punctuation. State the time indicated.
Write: 10:13
